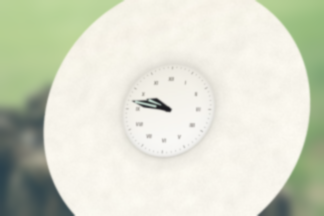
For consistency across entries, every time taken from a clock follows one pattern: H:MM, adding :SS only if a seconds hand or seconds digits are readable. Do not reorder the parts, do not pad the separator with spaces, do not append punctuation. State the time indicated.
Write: 9:47
